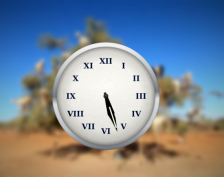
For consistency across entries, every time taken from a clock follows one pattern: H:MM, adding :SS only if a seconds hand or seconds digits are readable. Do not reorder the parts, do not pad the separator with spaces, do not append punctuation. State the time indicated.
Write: 5:27
